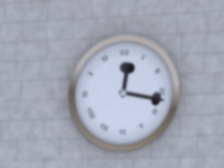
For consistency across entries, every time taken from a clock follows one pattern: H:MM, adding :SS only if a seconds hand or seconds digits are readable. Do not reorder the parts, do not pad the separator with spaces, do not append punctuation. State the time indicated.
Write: 12:17
